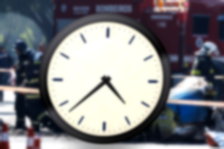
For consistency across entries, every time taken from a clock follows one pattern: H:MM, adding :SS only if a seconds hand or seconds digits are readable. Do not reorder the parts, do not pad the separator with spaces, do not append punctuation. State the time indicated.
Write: 4:38
